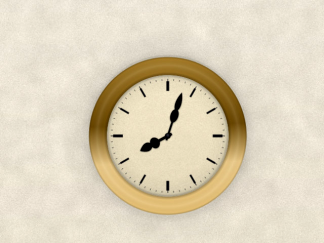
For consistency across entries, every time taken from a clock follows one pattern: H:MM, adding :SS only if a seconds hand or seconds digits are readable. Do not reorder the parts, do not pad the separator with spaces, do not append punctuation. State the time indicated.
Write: 8:03
